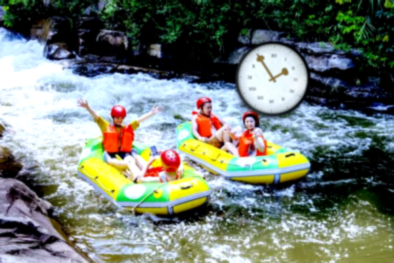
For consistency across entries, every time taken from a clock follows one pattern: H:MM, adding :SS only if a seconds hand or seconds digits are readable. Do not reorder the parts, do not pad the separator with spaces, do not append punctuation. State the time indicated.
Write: 1:54
